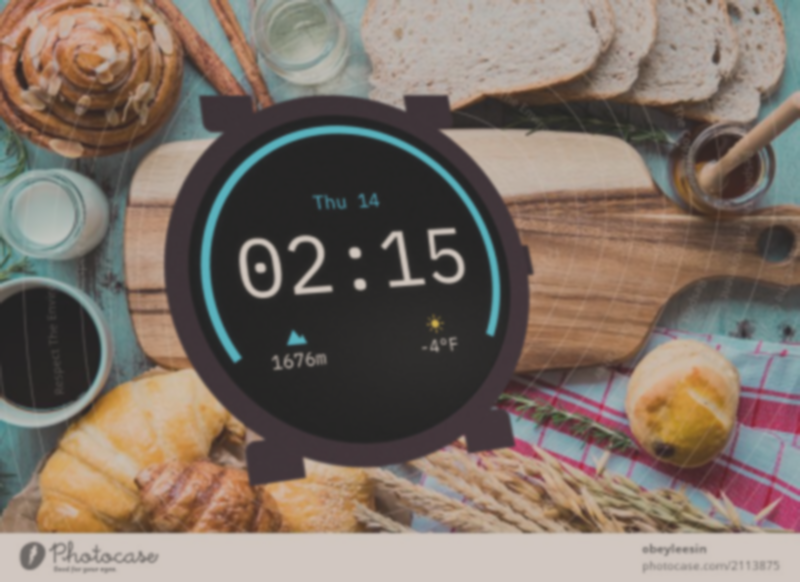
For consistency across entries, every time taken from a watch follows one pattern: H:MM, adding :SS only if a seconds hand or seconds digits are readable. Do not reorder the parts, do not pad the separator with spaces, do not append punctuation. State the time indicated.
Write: 2:15
